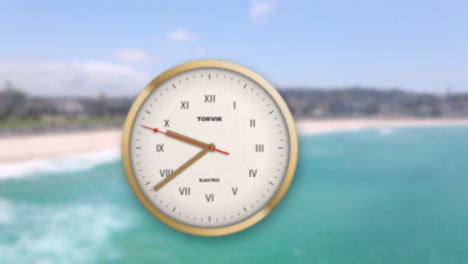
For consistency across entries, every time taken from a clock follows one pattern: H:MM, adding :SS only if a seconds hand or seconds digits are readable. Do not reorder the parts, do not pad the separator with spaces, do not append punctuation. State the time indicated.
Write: 9:38:48
